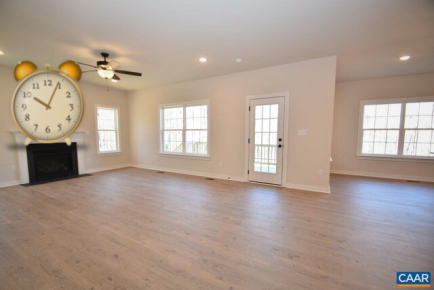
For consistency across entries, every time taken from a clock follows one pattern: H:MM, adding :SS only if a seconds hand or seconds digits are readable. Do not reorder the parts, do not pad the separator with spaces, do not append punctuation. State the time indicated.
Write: 10:04
